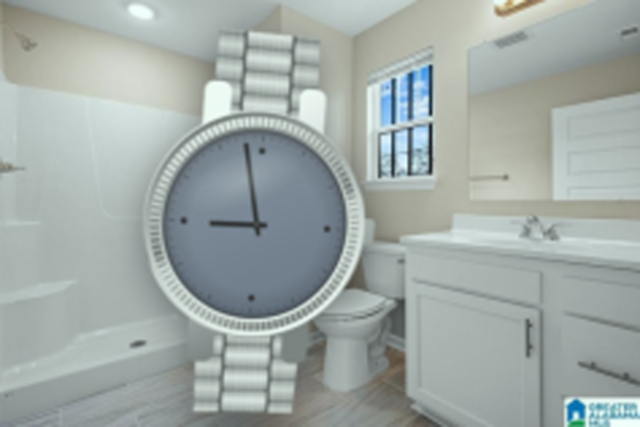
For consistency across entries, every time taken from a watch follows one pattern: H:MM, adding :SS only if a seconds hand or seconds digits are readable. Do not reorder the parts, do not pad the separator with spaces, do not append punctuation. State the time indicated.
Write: 8:58
